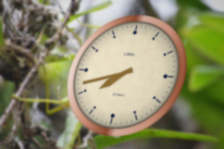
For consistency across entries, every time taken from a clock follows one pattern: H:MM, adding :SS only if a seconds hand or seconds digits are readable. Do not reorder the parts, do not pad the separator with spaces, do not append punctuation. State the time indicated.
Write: 7:42
